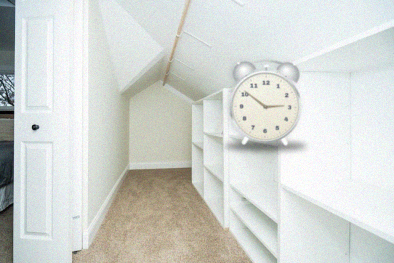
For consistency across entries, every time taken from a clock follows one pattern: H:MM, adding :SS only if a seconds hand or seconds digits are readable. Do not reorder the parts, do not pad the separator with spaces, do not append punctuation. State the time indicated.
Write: 2:51
